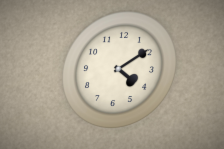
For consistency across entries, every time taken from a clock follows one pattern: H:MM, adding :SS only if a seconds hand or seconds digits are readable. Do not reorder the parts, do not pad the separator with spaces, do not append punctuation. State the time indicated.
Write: 4:09
